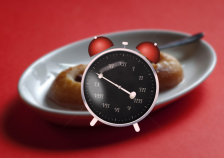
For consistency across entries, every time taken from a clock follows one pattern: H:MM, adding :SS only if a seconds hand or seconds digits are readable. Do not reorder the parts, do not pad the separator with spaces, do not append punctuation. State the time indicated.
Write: 3:49
